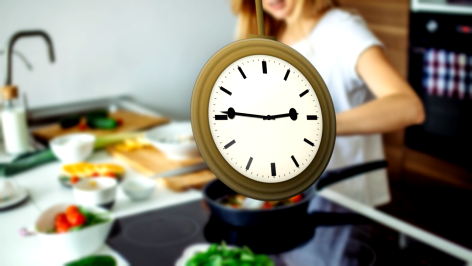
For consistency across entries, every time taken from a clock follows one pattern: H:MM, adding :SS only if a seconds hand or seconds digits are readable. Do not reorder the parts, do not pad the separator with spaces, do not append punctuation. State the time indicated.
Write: 2:46
